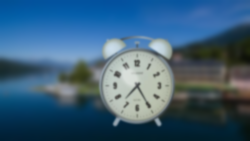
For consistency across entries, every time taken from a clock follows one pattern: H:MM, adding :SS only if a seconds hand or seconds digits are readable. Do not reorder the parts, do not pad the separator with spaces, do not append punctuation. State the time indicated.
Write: 7:25
